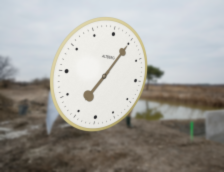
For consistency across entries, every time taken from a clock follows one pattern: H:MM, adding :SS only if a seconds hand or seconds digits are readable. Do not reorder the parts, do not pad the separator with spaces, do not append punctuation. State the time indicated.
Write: 7:05
